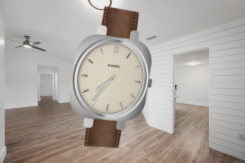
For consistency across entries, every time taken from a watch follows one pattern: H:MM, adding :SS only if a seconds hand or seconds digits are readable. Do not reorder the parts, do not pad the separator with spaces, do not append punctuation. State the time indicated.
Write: 7:36
